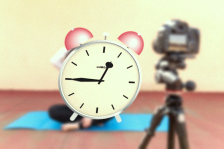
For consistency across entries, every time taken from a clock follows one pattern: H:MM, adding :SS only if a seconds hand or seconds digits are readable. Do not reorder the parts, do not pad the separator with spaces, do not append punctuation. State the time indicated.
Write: 12:45
